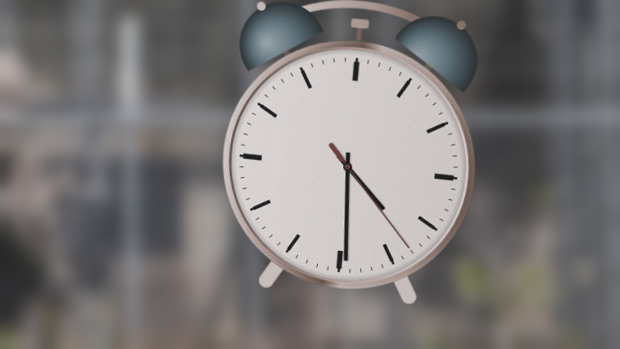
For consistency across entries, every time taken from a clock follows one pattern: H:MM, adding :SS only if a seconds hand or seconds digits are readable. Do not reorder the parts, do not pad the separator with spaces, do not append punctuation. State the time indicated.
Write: 4:29:23
